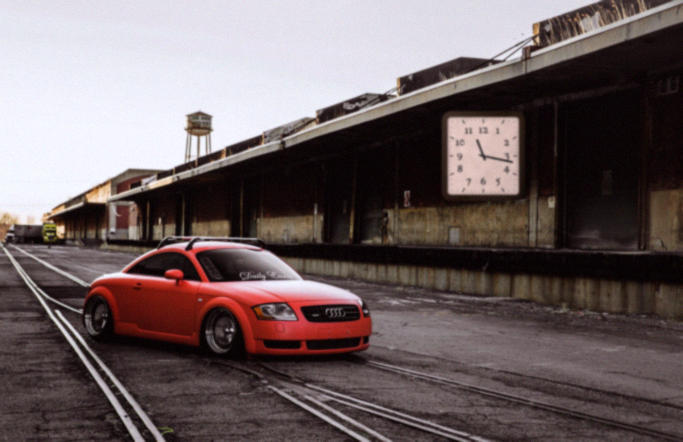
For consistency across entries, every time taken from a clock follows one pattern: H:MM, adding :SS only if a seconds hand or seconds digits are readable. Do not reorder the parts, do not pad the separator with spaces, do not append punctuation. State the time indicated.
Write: 11:17
